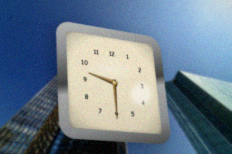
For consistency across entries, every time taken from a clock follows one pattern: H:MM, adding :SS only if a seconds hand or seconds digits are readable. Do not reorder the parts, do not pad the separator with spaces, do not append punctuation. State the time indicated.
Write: 9:30
